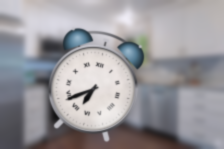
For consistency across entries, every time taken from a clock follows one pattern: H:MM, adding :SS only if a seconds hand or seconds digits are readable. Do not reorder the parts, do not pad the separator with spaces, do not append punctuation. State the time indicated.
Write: 6:39
